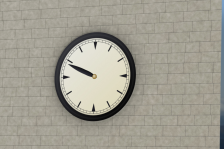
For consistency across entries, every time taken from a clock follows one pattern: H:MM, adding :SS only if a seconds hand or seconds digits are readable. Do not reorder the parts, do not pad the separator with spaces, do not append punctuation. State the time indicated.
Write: 9:49
